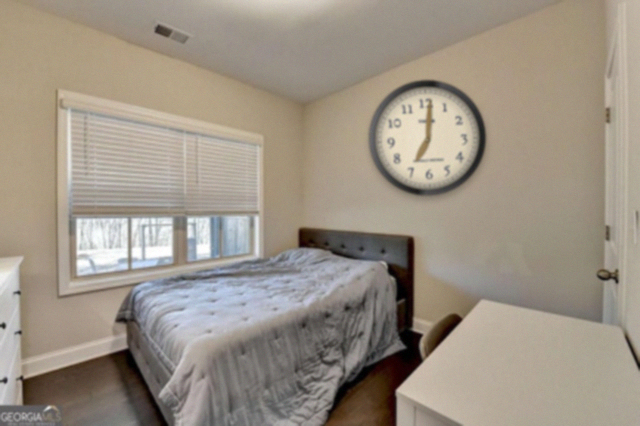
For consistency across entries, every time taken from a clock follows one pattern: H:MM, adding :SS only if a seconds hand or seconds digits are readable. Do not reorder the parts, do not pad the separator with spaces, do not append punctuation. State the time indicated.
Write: 7:01
